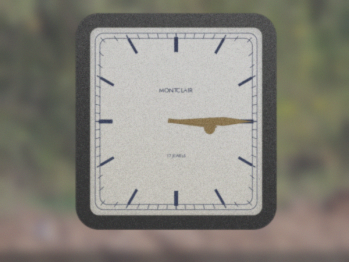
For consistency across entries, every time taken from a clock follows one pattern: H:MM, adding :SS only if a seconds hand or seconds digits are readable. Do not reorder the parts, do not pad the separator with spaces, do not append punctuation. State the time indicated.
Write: 3:15
